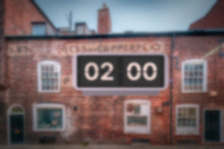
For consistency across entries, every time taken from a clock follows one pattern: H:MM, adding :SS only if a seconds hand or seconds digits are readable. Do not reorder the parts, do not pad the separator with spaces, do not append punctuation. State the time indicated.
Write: 2:00
